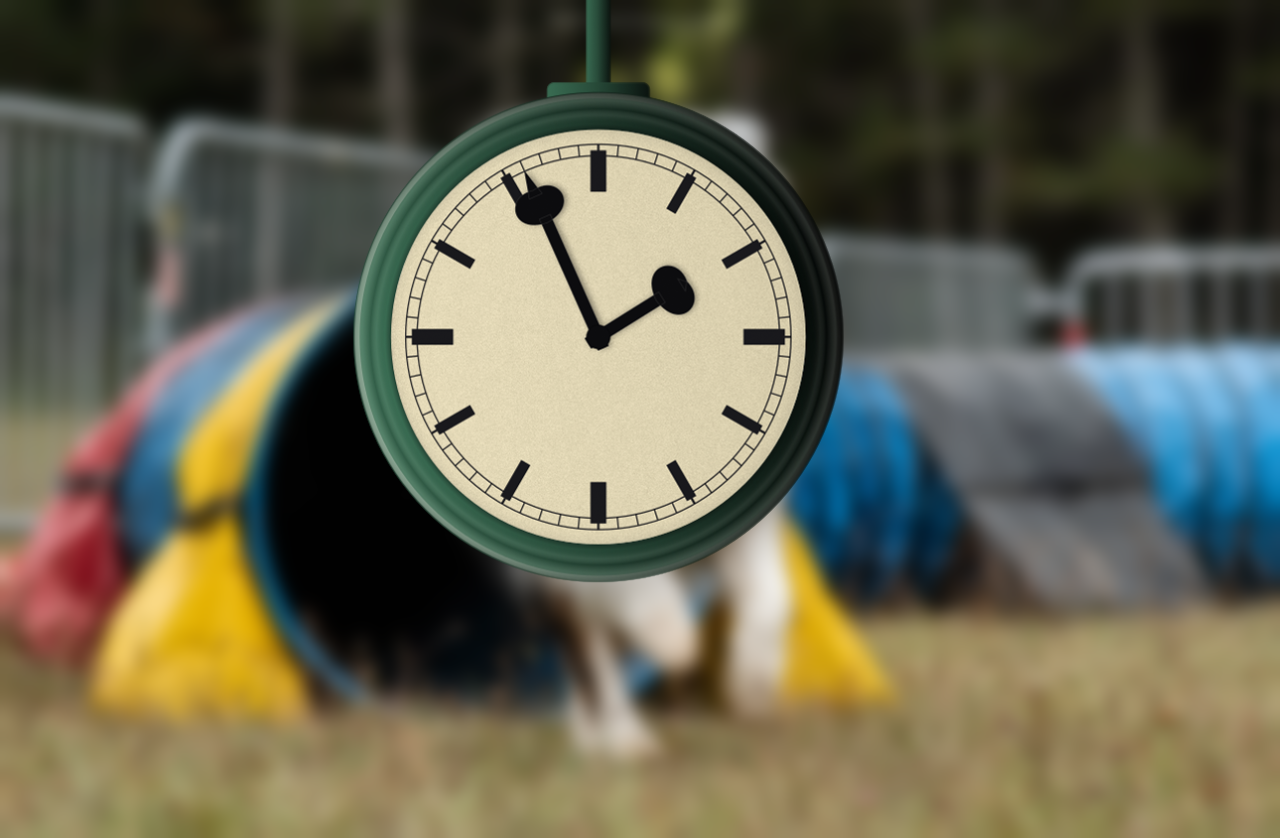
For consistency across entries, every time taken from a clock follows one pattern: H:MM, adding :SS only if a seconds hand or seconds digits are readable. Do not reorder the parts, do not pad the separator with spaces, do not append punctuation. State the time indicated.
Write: 1:56
